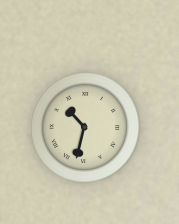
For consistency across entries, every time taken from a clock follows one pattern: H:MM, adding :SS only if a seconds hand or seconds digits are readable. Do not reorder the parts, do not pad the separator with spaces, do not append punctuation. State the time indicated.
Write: 10:32
